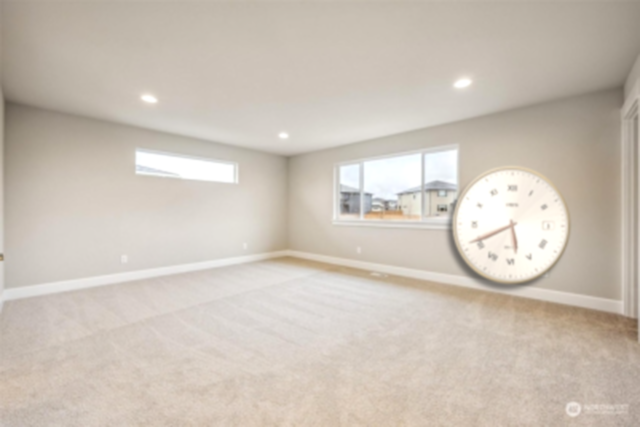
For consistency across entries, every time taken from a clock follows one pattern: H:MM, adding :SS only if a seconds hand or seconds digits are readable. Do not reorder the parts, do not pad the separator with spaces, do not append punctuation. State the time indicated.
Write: 5:41
